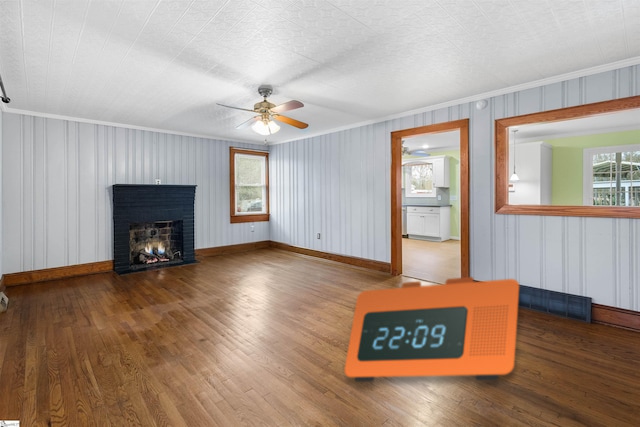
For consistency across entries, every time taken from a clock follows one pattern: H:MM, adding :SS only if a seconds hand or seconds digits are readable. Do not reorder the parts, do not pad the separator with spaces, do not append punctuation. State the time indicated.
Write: 22:09
